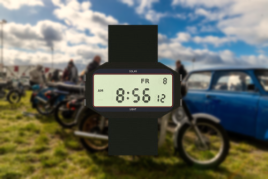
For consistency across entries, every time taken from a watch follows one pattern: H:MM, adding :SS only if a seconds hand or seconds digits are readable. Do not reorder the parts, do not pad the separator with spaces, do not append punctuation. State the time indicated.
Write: 8:56:12
